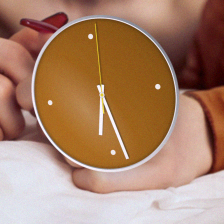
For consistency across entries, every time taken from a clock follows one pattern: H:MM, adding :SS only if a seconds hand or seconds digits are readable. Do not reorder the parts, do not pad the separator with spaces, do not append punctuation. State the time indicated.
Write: 6:28:01
